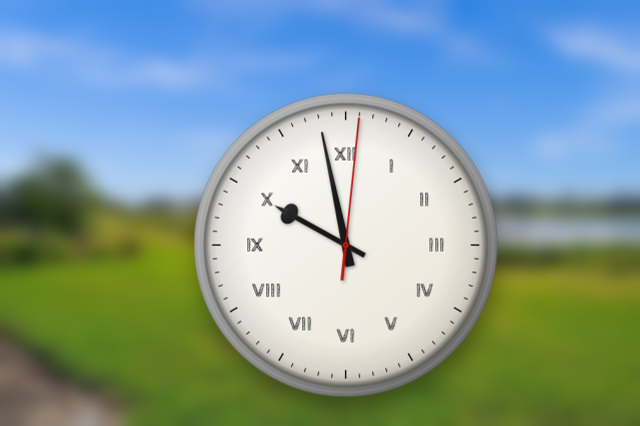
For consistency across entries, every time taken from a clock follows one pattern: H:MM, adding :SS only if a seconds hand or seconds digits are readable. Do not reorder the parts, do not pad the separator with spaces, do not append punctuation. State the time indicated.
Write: 9:58:01
